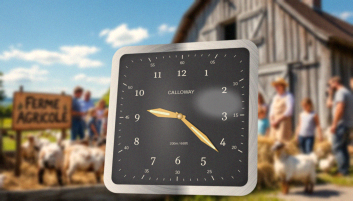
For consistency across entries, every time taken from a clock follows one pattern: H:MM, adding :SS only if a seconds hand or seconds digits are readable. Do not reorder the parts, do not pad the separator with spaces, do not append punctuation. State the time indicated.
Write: 9:22
